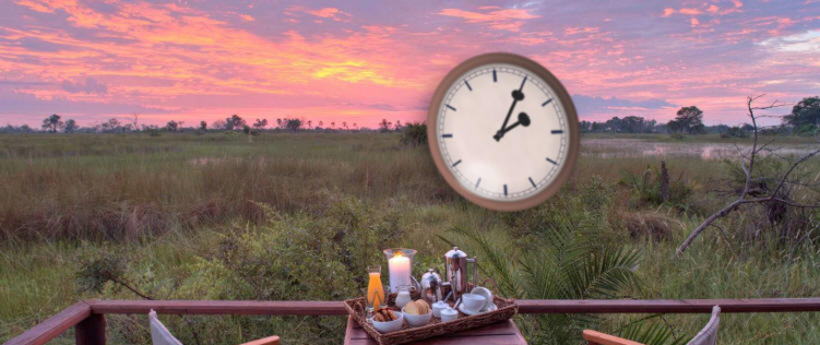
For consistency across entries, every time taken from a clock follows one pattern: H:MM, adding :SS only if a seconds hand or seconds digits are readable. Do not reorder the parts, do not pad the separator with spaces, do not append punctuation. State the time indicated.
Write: 2:05
